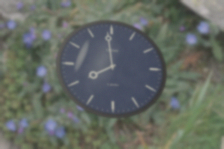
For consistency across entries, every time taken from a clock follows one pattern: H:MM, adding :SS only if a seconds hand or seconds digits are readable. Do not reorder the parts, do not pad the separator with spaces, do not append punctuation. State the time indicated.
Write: 7:59
